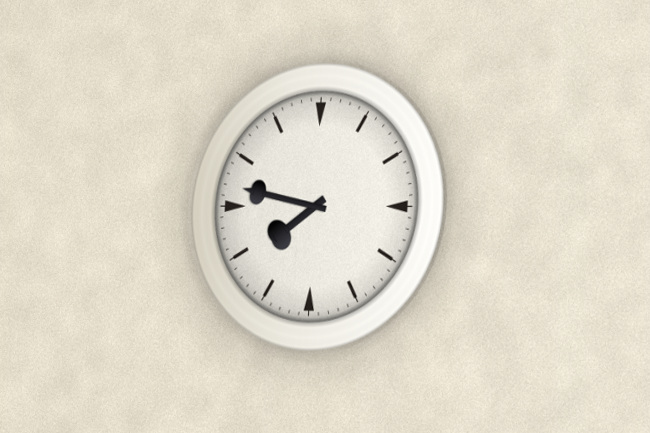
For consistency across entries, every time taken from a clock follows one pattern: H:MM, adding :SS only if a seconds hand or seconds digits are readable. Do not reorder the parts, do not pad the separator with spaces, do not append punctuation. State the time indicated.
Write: 7:47
